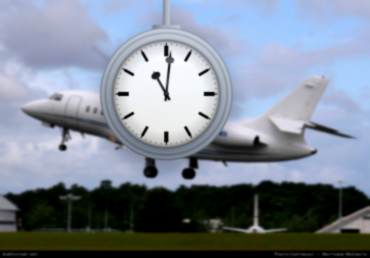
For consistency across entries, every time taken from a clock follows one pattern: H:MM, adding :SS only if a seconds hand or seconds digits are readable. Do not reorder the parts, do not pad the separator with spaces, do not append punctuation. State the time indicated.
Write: 11:01
